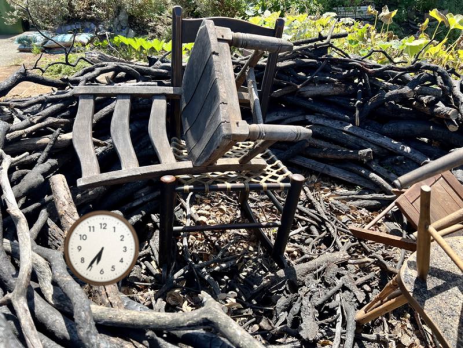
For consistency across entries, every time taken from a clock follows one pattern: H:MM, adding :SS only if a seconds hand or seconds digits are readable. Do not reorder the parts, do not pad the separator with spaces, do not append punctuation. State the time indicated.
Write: 6:36
